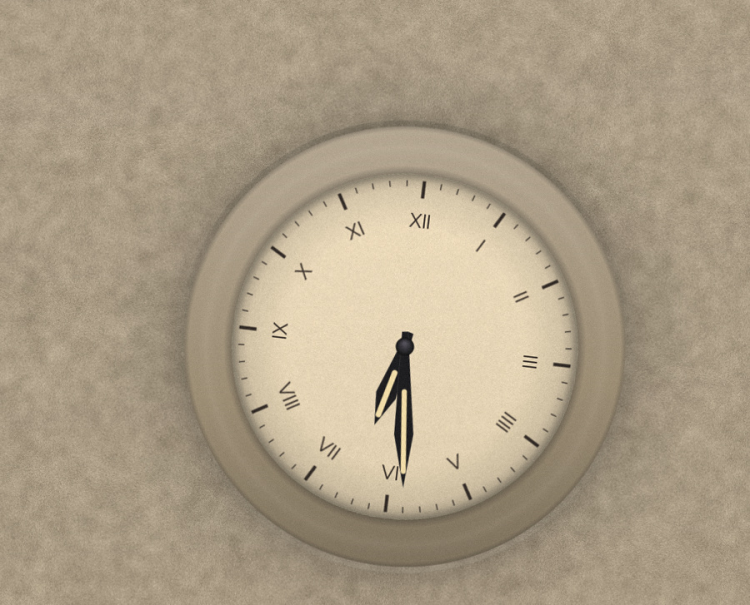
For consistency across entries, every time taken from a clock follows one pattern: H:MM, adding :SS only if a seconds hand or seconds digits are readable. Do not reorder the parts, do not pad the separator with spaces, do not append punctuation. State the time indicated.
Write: 6:29
